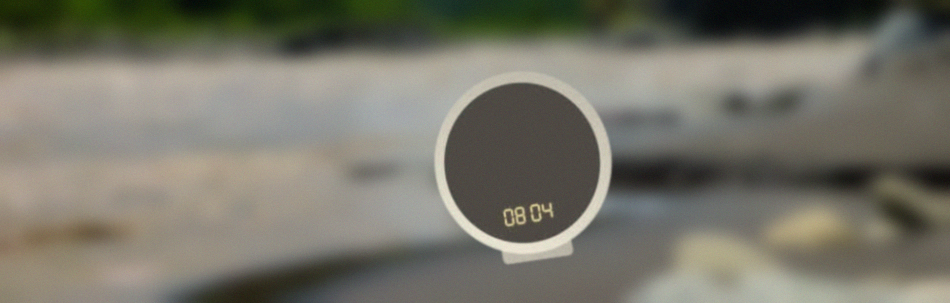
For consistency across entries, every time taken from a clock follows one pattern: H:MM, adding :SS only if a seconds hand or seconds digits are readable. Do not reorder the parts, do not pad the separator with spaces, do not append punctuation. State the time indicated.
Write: 8:04
